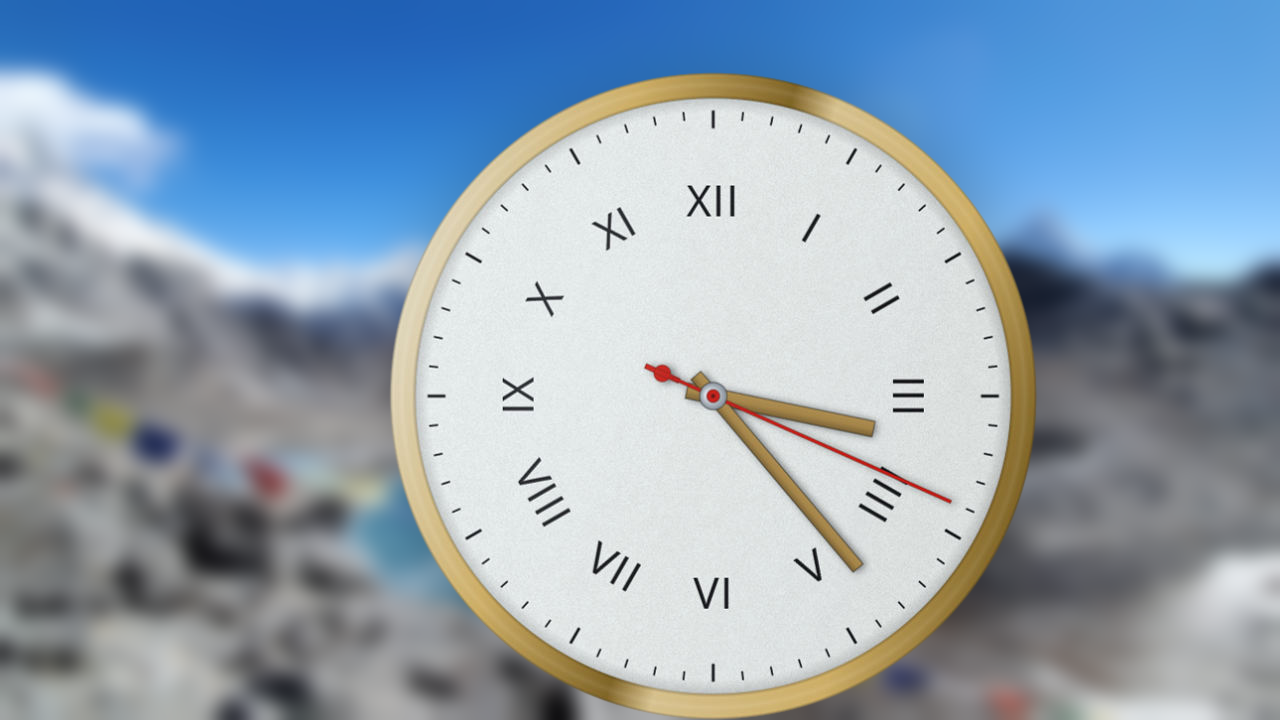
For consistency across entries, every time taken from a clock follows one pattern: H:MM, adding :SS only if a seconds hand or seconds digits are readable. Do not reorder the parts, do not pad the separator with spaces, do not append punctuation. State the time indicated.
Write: 3:23:19
